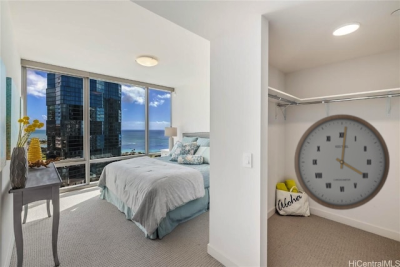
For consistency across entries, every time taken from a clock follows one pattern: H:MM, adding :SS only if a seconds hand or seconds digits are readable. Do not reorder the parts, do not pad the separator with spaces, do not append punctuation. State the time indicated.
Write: 4:01
